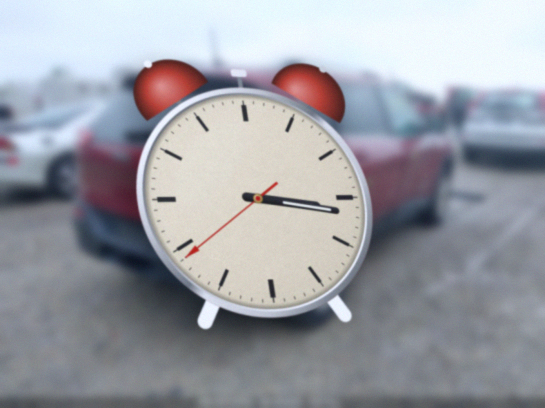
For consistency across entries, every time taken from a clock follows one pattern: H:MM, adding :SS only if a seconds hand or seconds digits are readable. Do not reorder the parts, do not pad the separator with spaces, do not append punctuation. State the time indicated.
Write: 3:16:39
